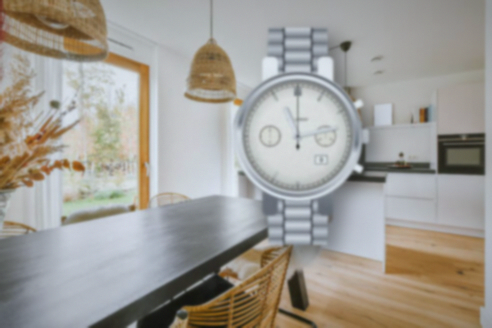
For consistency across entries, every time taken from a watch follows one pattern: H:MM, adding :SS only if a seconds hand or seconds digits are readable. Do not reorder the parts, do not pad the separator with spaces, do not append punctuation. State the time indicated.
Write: 11:13
